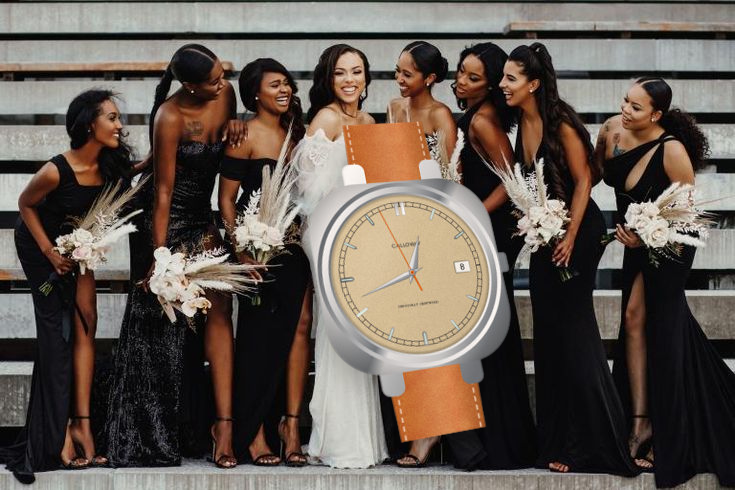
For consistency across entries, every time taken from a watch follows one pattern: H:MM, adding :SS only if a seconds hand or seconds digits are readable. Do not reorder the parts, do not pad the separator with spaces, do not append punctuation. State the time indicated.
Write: 12:41:57
